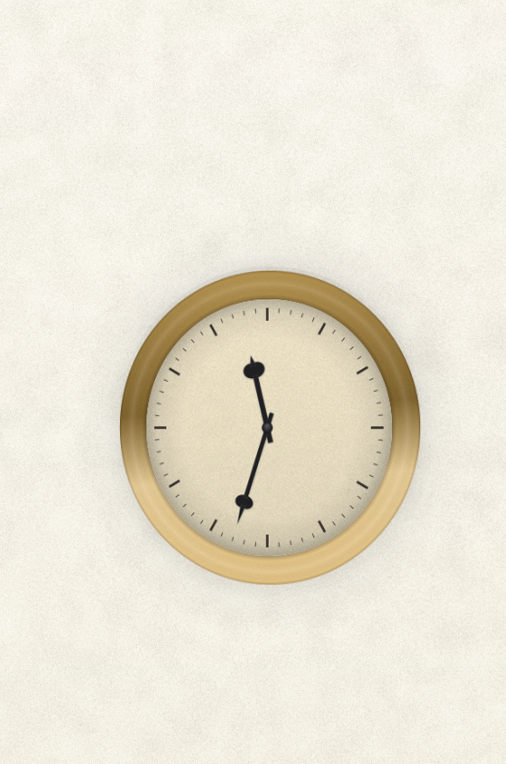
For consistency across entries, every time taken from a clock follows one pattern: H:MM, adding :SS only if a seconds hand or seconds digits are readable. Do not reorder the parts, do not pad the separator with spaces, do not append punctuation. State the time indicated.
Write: 11:33
